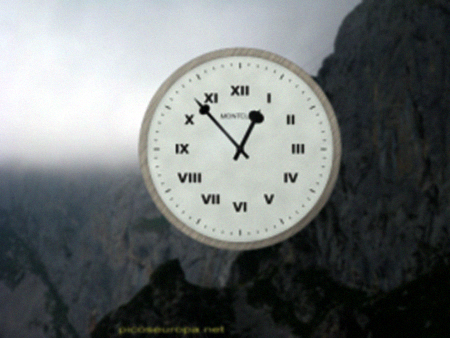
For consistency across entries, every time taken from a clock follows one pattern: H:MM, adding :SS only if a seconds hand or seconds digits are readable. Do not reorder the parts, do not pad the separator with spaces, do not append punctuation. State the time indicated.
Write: 12:53
